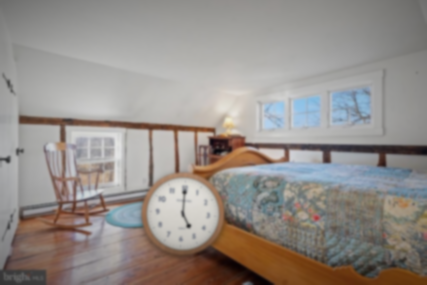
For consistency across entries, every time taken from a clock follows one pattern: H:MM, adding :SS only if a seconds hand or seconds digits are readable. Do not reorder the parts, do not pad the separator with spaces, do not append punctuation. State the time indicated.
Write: 5:00
